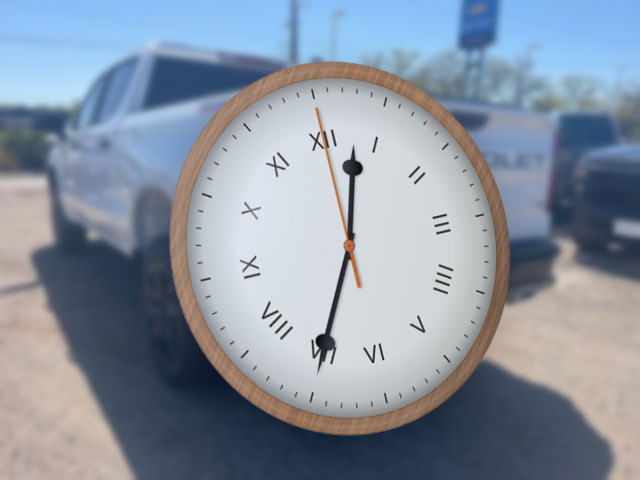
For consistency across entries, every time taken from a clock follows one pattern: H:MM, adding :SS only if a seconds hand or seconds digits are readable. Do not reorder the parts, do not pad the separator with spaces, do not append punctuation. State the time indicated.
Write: 12:35:00
